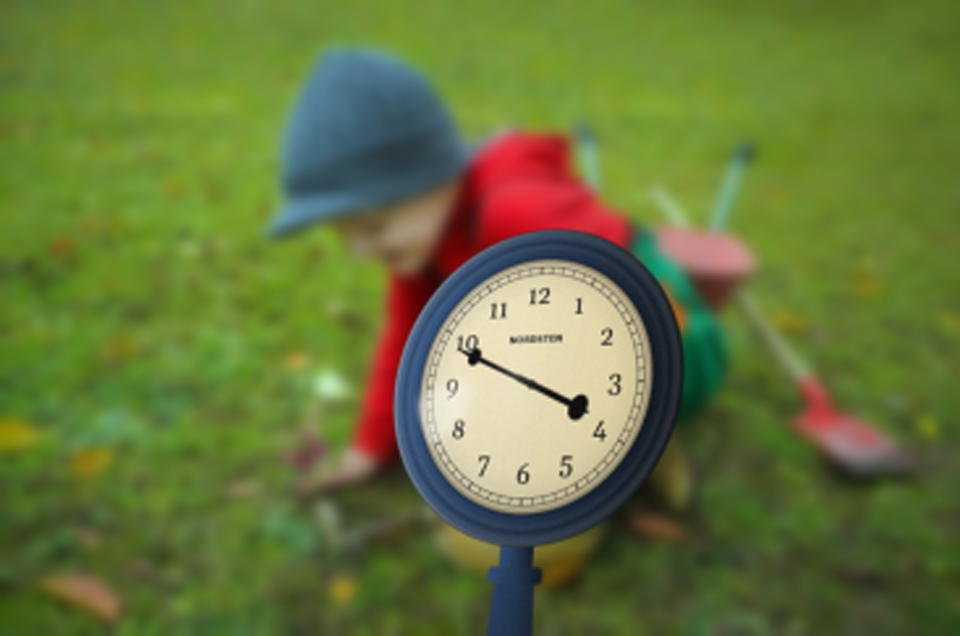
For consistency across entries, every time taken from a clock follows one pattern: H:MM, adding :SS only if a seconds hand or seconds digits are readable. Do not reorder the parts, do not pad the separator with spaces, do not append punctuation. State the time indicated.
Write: 3:49
